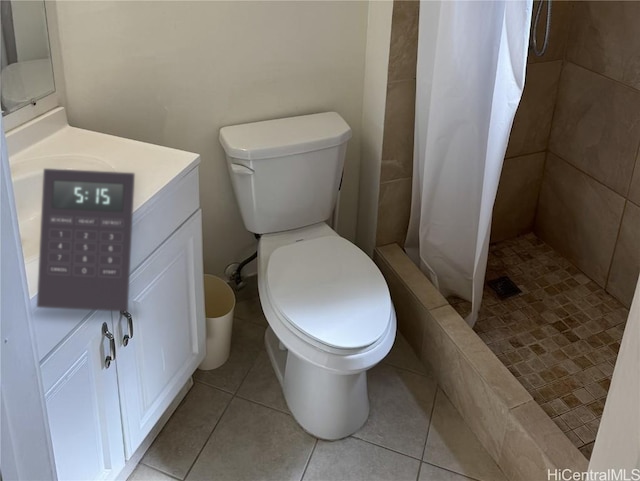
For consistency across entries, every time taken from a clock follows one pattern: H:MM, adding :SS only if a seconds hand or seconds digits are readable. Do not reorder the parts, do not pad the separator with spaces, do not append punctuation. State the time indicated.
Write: 5:15
